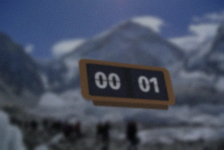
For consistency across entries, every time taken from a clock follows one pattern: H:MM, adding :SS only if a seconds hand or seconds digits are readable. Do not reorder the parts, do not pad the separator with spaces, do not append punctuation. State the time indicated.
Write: 0:01
